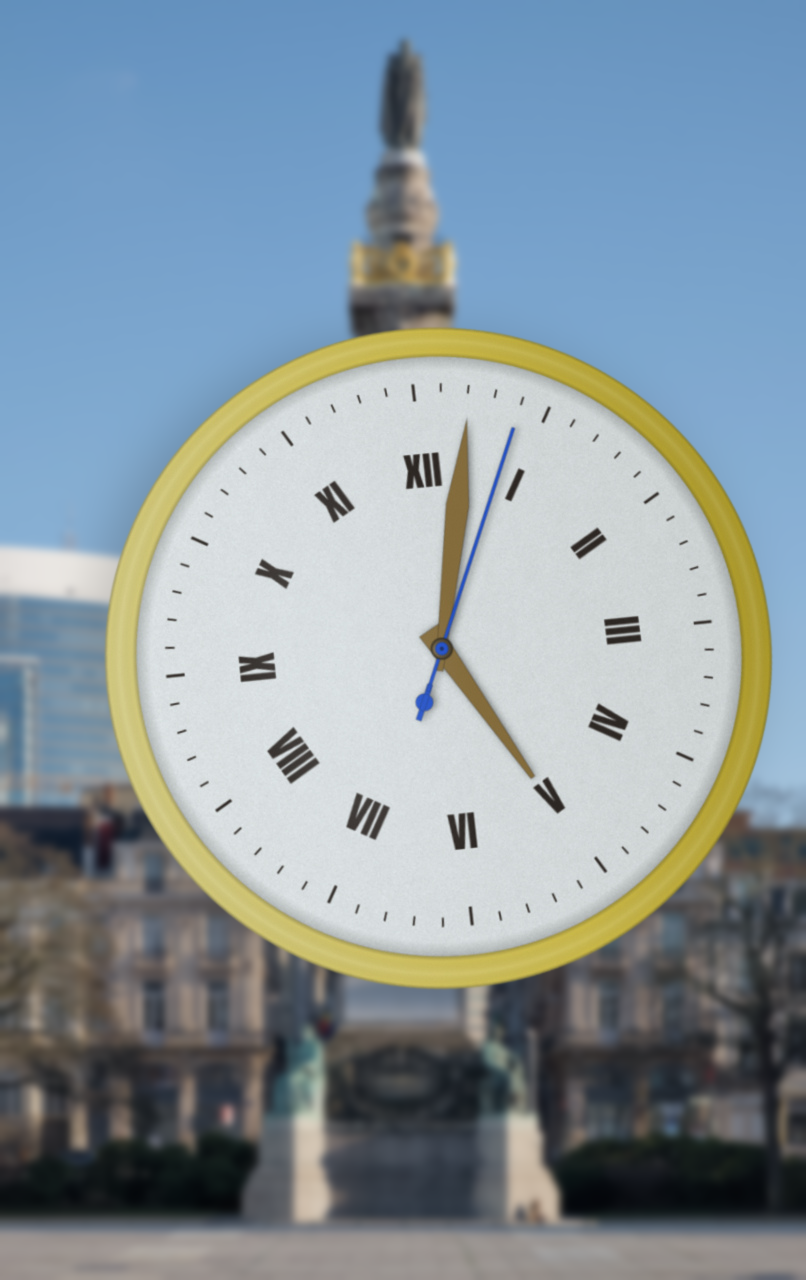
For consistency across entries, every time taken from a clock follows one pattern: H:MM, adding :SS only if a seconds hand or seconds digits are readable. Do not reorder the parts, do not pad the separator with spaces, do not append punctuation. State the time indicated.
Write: 5:02:04
